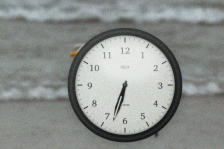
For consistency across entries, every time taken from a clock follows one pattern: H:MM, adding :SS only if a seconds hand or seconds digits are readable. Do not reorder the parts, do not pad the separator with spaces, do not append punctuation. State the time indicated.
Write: 6:33
